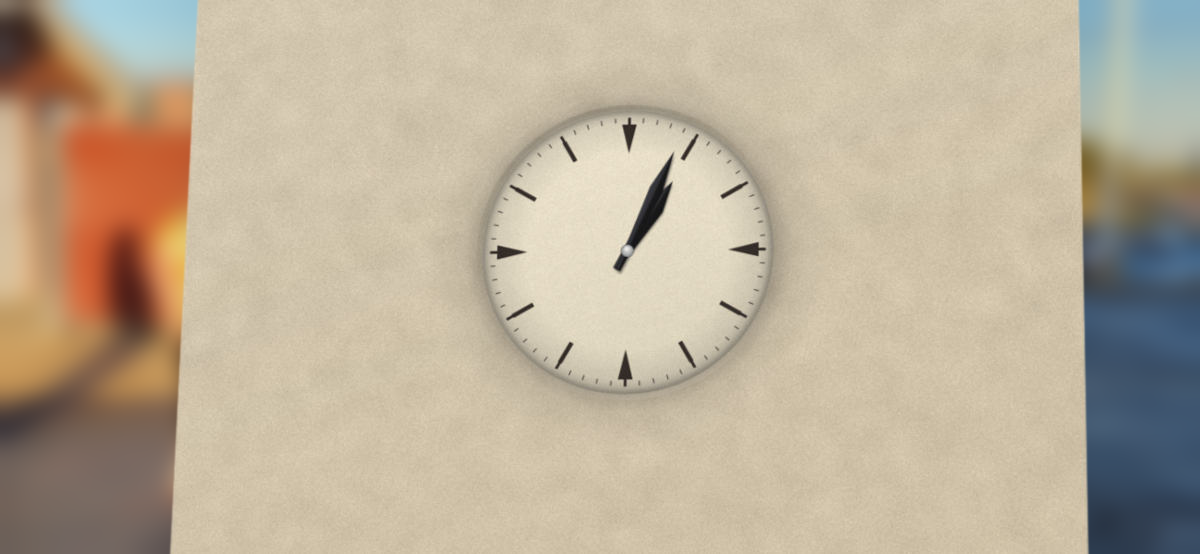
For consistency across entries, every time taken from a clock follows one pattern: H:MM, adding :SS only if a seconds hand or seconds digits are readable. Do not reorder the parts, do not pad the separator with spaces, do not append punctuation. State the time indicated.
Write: 1:04
